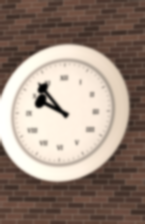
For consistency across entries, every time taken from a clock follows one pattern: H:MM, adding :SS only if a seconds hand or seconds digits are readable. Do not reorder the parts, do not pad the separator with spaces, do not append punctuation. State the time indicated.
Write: 9:53
